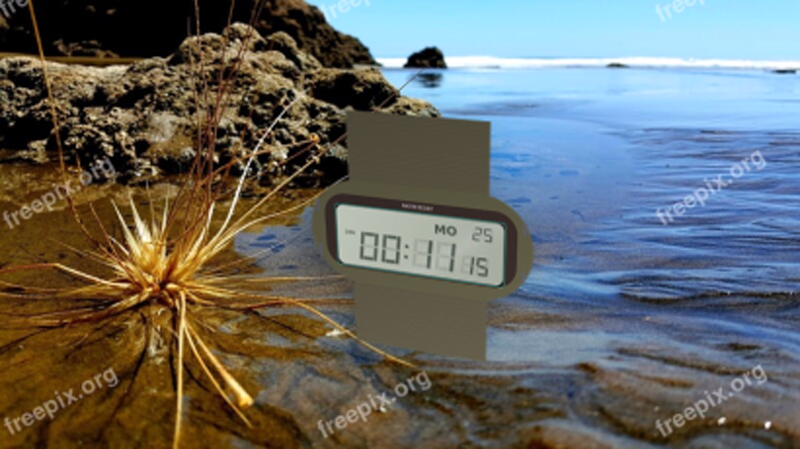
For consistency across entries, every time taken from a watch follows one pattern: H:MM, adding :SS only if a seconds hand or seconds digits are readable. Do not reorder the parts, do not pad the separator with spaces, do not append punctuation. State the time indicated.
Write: 0:11:15
